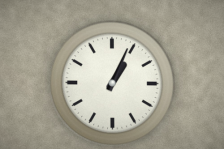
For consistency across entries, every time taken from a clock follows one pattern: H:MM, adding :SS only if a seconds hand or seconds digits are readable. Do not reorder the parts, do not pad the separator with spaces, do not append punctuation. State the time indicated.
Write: 1:04
